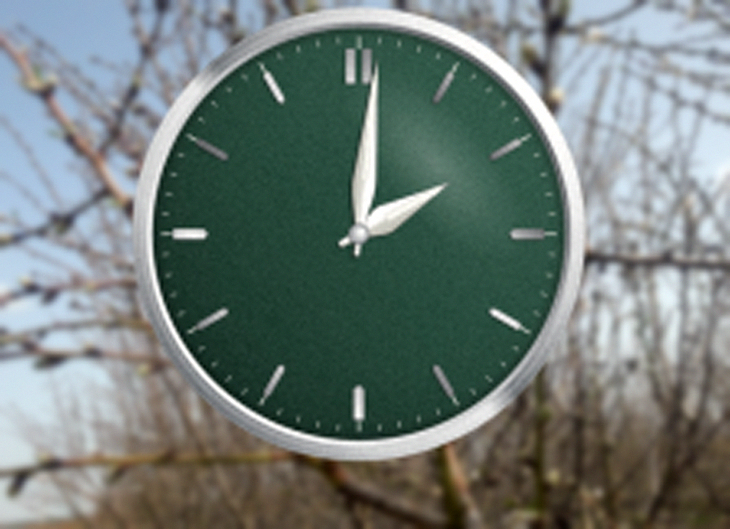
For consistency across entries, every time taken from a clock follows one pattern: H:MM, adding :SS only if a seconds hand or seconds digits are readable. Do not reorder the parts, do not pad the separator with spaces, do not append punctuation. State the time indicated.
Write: 2:01
